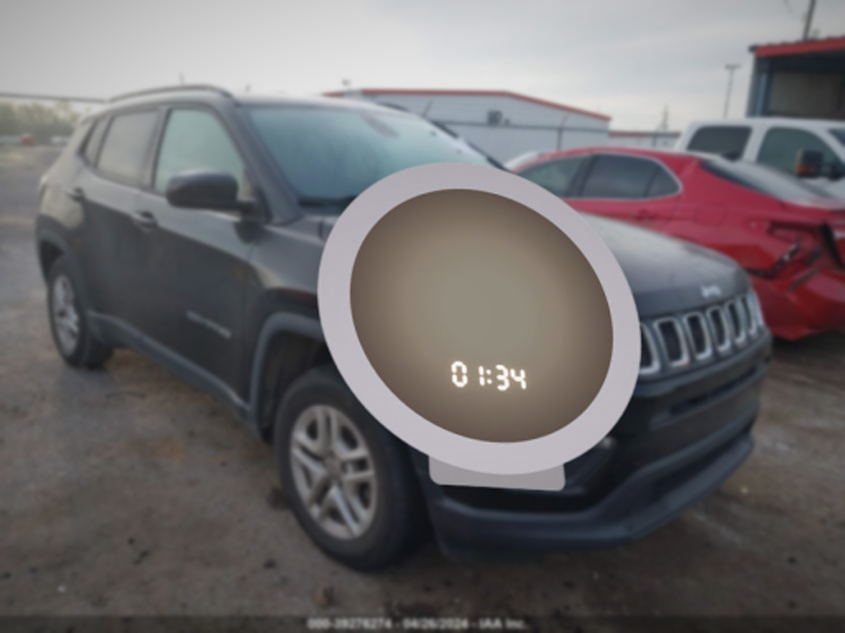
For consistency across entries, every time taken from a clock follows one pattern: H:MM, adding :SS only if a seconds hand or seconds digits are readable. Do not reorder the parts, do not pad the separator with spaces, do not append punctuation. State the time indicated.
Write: 1:34
